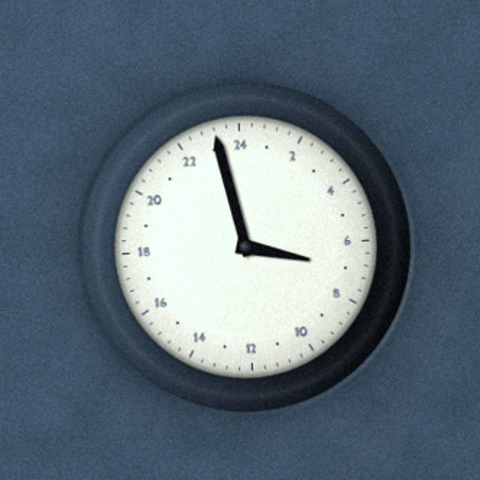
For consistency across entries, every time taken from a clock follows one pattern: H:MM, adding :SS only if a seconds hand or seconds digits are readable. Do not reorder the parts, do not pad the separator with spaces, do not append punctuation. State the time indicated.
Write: 6:58
